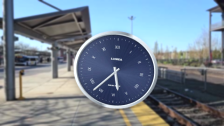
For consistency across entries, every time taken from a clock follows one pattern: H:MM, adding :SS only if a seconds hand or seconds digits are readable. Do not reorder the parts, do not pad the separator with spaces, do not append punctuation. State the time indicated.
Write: 5:37
